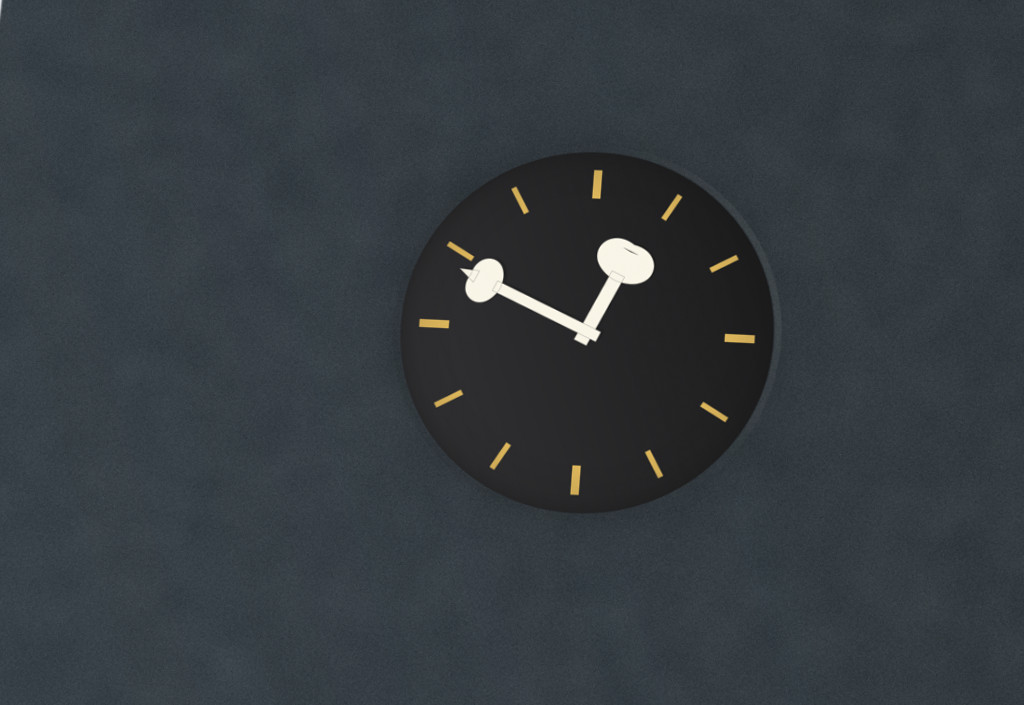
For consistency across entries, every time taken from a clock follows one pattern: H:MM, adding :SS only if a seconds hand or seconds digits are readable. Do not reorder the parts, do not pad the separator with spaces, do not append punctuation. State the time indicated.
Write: 12:49
